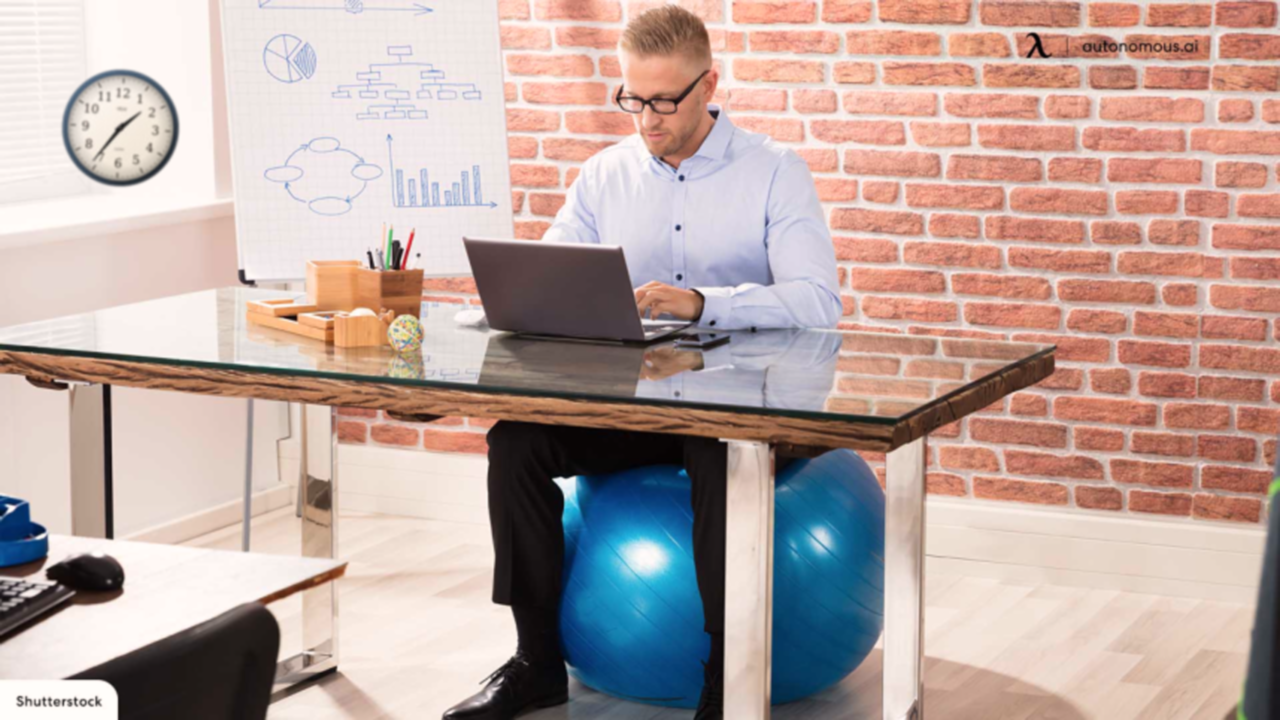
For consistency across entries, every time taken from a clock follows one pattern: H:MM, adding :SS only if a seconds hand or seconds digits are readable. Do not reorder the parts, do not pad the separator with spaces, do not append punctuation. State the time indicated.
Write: 1:36
